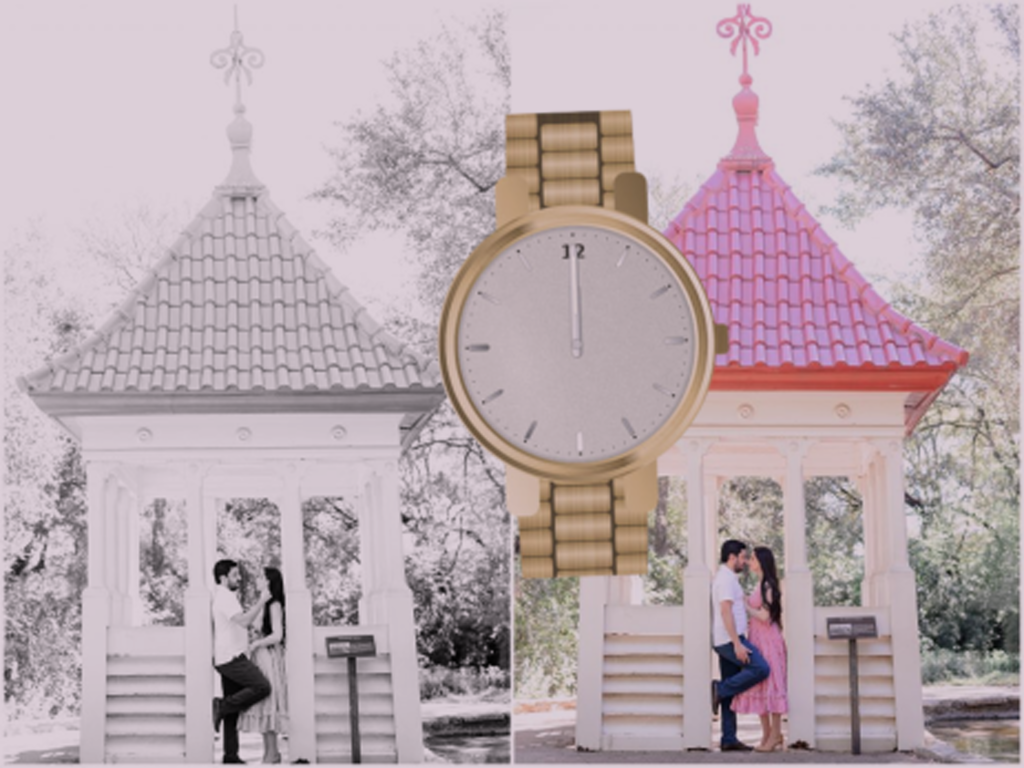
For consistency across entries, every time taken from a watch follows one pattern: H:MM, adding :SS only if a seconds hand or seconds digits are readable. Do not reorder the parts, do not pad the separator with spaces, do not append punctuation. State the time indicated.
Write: 12:00
